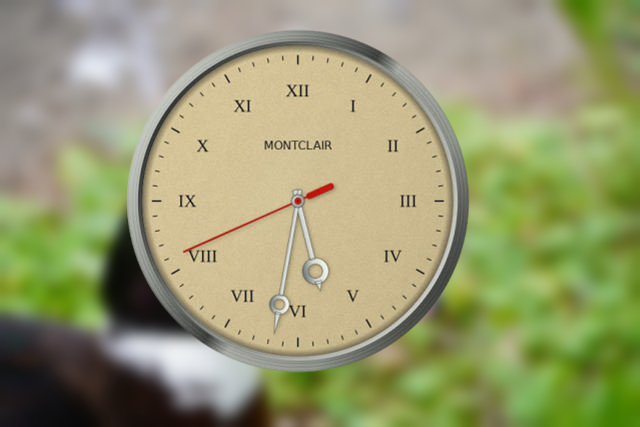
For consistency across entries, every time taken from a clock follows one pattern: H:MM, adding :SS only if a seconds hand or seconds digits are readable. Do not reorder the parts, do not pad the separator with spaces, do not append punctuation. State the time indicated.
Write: 5:31:41
